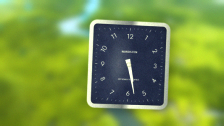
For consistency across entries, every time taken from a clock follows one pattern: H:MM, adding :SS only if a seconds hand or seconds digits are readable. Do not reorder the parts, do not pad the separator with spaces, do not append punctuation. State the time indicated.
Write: 5:28
